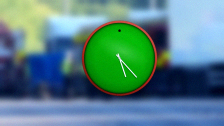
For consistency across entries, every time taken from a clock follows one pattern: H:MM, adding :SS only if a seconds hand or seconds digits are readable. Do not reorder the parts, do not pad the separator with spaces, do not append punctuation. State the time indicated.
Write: 5:23
